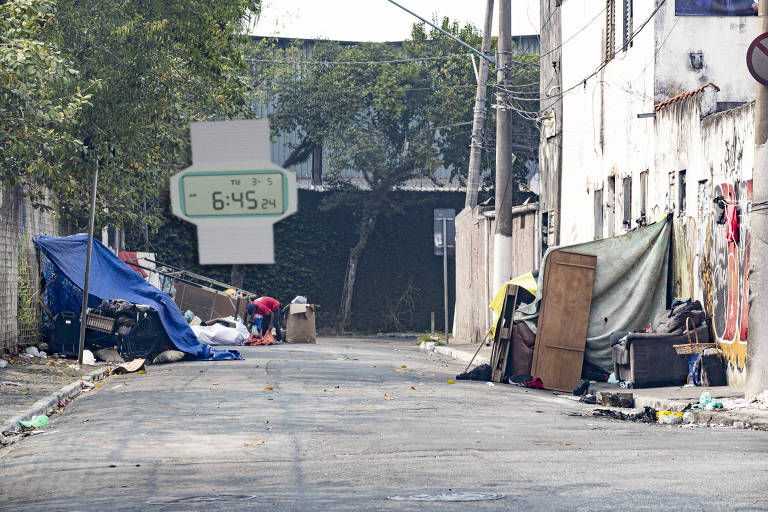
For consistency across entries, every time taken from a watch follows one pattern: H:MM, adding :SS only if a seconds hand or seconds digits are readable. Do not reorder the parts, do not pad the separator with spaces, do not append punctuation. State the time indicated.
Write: 6:45:24
